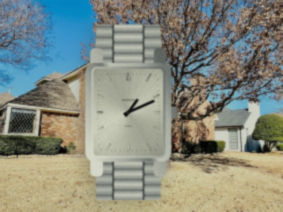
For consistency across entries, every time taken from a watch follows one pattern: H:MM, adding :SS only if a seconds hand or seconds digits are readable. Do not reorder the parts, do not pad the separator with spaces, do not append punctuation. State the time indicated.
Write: 1:11
